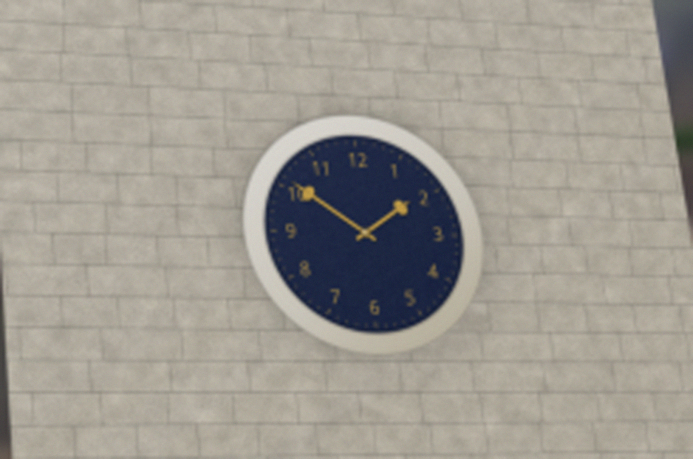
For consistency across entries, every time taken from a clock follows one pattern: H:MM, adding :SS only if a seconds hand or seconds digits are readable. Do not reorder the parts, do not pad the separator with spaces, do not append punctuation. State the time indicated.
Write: 1:51
